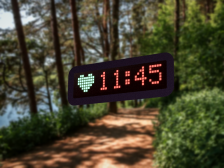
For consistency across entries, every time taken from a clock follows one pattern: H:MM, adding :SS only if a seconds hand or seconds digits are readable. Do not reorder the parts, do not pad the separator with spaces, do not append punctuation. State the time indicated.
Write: 11:45
